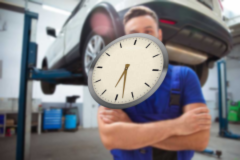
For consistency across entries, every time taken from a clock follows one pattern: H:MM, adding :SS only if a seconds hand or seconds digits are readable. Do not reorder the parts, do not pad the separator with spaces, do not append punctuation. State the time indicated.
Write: 6:28
